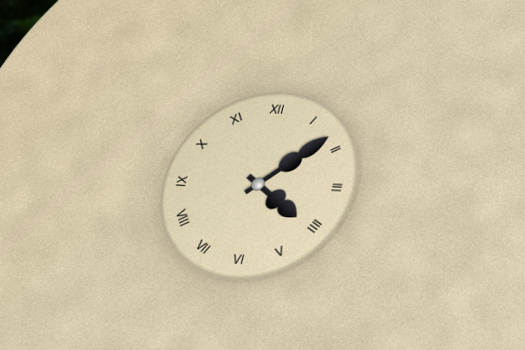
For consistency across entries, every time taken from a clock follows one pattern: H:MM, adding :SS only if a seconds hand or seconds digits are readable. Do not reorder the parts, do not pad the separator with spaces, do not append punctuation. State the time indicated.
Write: 4:08
